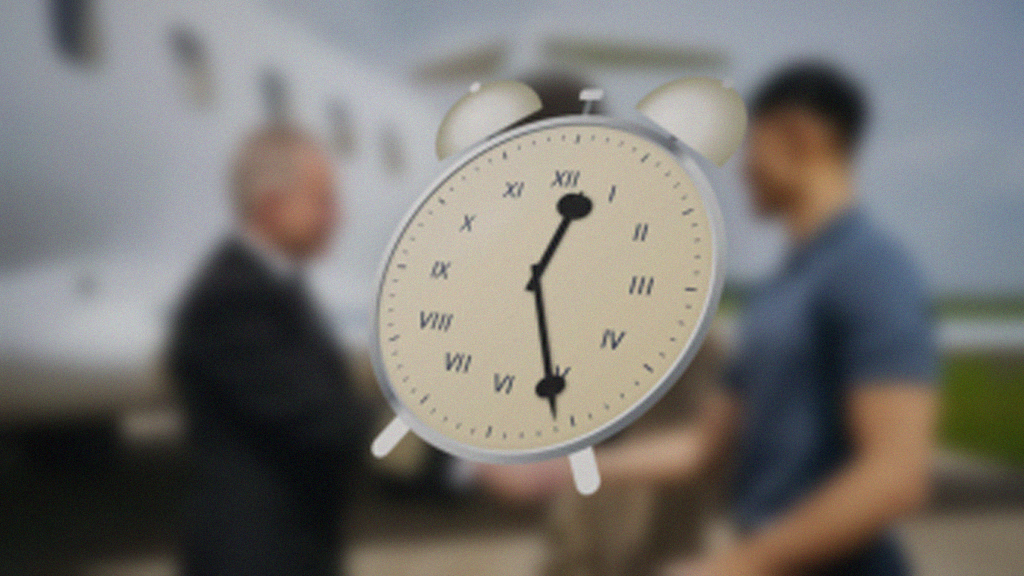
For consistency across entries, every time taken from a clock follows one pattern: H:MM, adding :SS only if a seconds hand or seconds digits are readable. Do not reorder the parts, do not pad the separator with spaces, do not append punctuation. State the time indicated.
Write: 12:26
